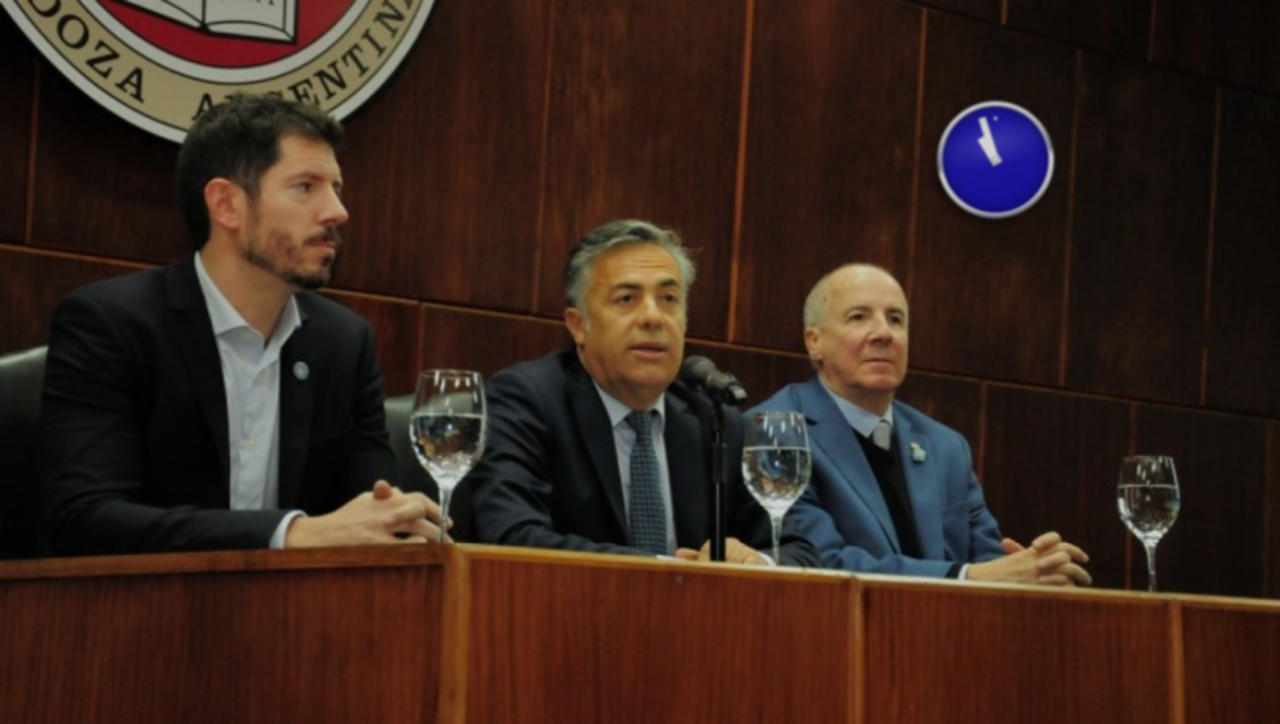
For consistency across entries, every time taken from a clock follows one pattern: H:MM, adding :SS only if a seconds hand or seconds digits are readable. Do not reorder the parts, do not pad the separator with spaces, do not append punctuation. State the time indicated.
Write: 10:57
